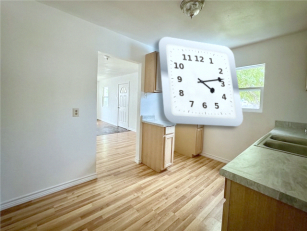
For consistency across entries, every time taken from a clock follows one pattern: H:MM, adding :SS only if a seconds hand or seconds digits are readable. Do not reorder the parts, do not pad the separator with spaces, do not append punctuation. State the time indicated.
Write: 4:13
